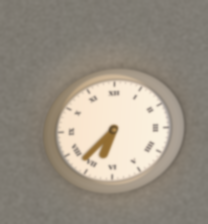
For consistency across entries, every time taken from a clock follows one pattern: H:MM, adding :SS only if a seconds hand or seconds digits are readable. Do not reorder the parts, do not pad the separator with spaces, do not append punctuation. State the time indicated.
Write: 6:37
